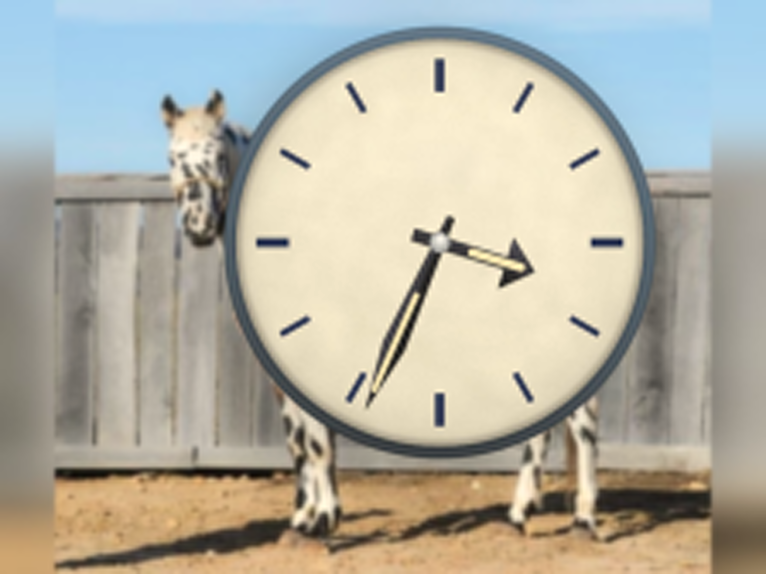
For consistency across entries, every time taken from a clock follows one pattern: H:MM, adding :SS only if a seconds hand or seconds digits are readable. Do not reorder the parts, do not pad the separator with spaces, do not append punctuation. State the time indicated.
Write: 3:34
